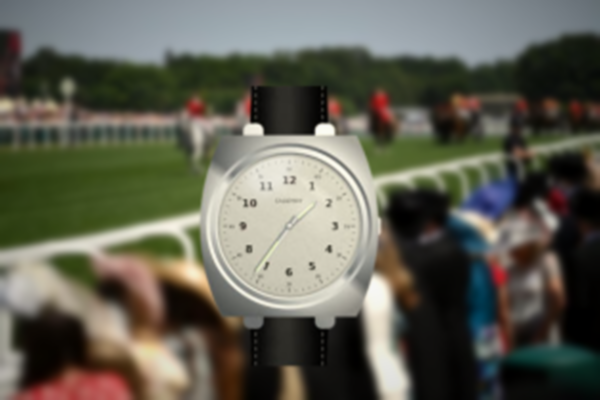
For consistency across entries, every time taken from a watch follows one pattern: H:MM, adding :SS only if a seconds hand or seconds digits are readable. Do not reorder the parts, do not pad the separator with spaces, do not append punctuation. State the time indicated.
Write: 1:36
